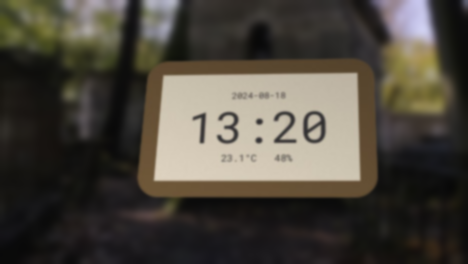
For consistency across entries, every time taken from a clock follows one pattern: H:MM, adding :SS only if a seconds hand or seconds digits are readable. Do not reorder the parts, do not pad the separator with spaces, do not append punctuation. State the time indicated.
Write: 13:20
